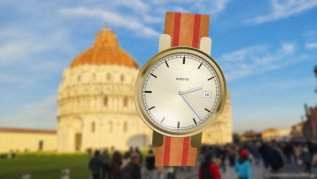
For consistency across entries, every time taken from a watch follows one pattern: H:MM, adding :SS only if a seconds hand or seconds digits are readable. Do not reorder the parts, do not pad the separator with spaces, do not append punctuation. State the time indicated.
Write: 2:23
